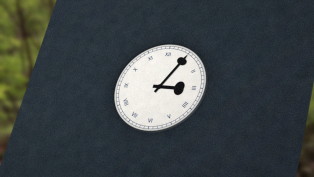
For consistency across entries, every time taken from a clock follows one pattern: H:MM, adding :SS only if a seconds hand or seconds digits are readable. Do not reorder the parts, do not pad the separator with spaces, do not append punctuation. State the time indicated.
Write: 3:05
